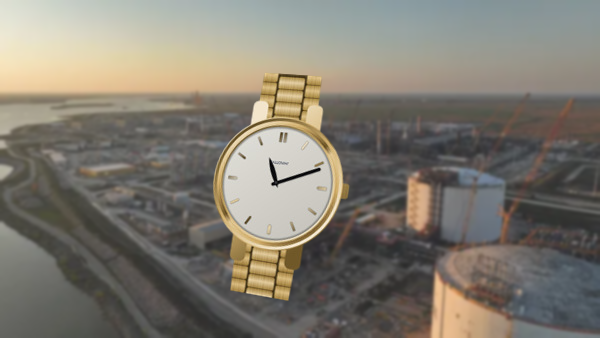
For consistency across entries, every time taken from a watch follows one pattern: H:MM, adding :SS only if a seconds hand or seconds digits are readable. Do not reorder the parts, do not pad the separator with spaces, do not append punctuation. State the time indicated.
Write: 11:11
